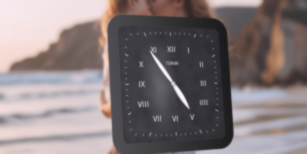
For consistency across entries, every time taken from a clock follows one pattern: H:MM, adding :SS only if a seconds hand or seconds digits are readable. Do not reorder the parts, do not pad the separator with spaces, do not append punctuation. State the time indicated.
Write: 4:54
